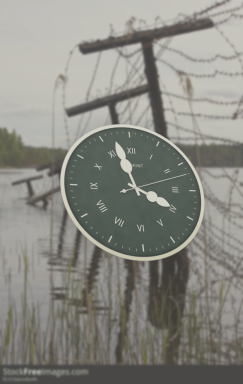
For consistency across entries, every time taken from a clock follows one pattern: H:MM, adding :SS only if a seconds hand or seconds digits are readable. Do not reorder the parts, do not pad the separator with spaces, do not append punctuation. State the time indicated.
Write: 3:57:12
